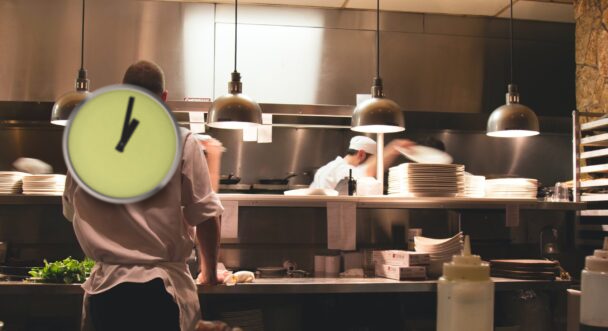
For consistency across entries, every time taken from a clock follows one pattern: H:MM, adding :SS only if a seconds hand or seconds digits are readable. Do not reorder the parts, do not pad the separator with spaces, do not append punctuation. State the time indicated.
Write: 1:02
